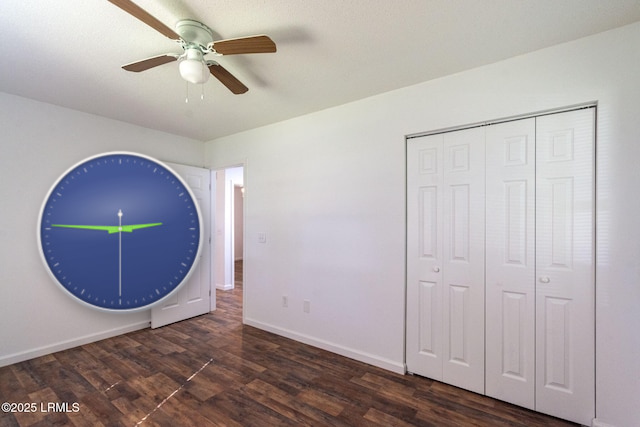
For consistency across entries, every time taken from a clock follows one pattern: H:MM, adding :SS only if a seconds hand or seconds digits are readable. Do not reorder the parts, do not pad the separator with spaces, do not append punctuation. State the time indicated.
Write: 2:45:30
